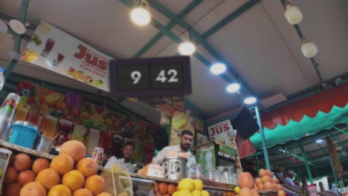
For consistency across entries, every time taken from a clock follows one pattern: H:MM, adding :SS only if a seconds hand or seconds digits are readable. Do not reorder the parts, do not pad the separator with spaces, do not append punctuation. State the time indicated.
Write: 9:42
